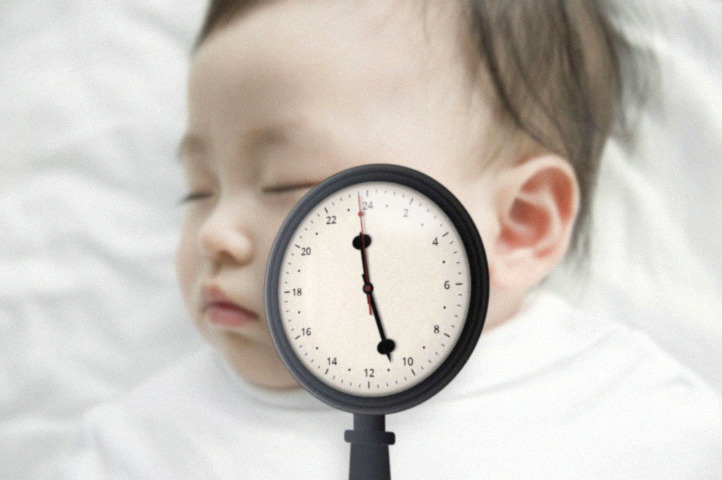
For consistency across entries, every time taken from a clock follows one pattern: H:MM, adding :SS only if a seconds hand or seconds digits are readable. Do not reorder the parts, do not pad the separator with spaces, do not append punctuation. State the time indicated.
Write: 23:26:59
